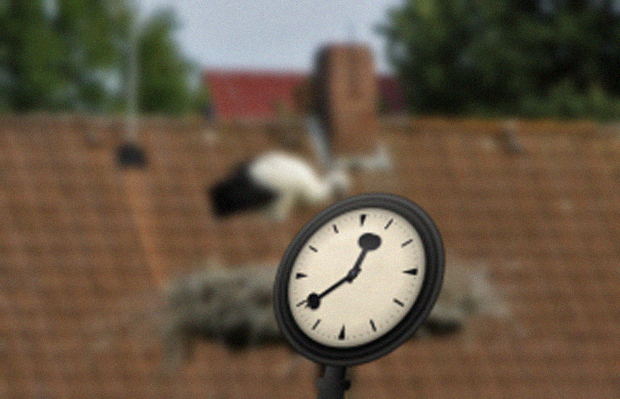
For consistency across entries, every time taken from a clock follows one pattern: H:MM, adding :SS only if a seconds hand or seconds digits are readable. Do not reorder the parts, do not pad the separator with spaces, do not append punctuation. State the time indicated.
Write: 12:39
